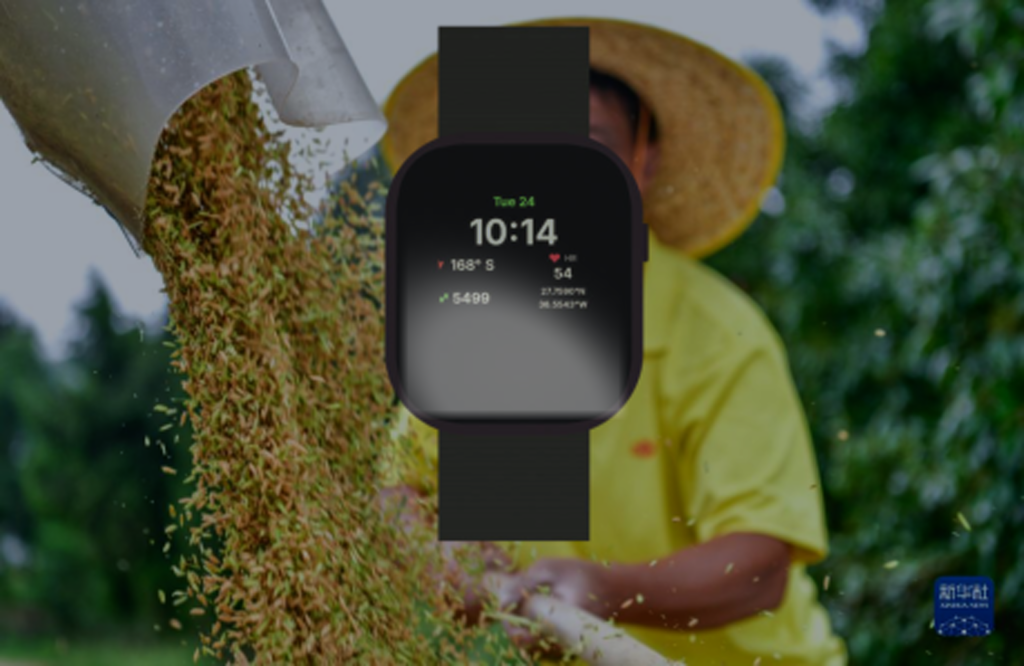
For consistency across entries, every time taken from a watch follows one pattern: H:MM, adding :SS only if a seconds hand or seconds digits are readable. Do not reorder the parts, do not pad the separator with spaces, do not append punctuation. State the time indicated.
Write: 10:14
